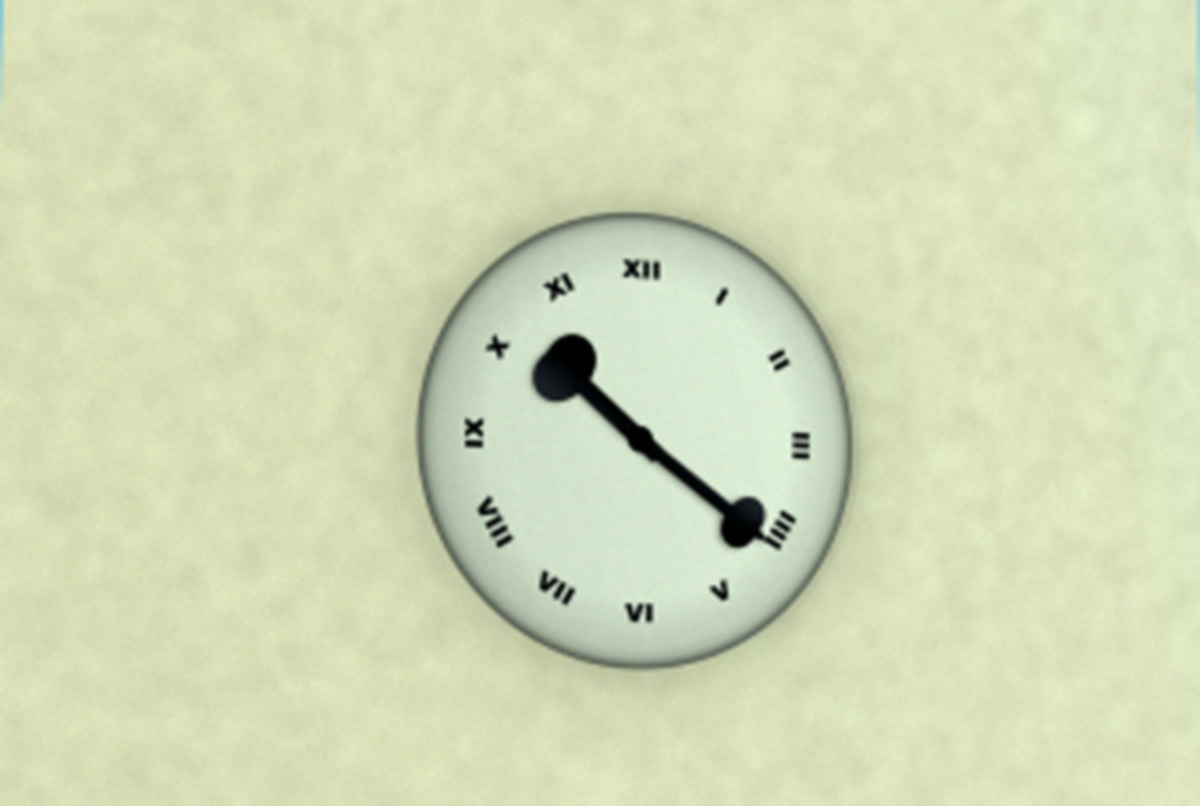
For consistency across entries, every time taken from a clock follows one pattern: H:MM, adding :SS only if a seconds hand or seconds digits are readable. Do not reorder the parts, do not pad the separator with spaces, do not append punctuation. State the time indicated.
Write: 10:21
